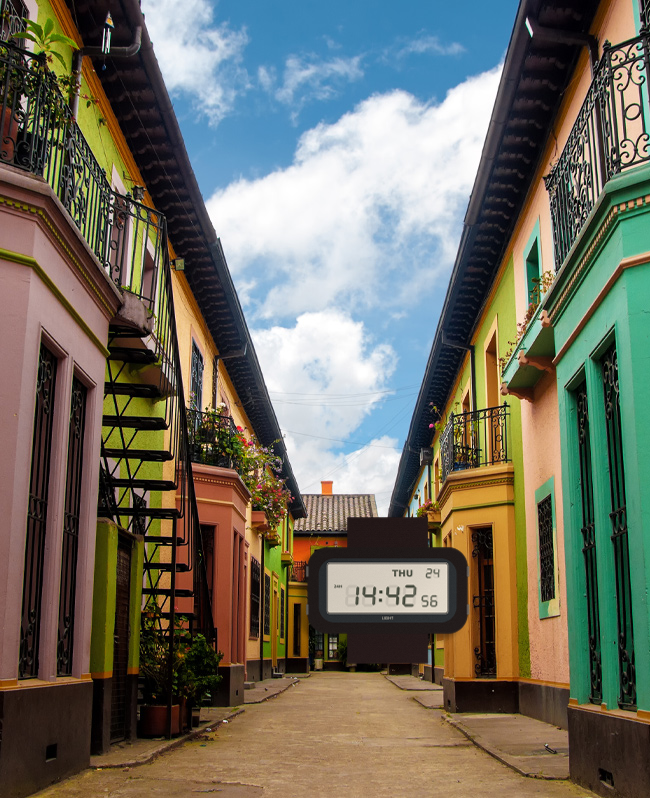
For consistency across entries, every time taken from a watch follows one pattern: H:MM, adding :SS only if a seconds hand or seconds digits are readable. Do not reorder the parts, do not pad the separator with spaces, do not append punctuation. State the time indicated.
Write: 14:42:56
